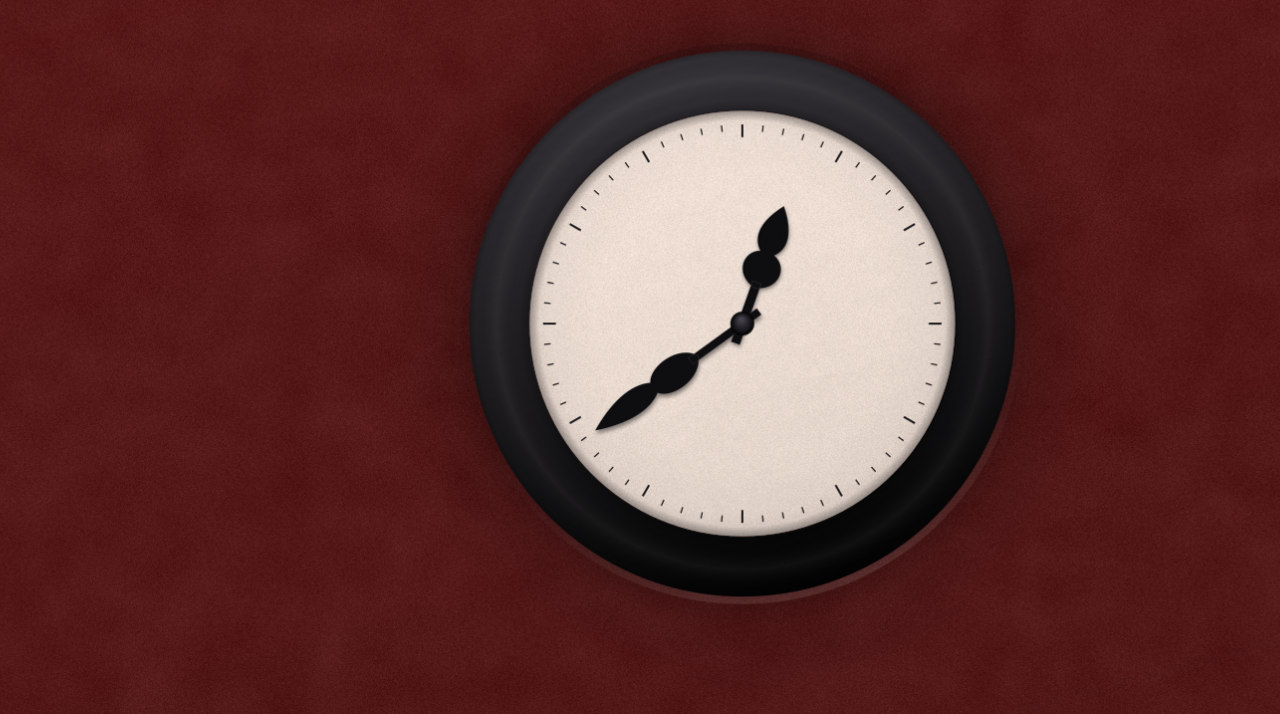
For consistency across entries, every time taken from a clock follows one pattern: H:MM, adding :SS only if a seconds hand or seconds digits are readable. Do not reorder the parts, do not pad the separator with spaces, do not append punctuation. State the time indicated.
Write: 12:39
